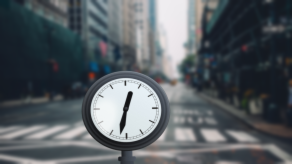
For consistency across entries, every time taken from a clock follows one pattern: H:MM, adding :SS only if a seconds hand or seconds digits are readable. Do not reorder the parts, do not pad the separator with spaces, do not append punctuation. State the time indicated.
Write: 12:32
